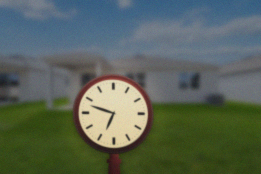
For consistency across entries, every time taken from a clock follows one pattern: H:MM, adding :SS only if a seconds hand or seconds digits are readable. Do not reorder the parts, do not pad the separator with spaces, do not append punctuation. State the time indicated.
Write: 6:48
